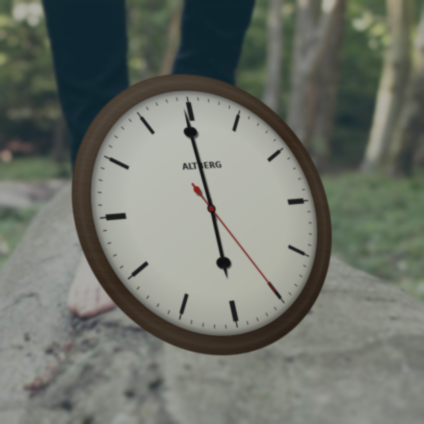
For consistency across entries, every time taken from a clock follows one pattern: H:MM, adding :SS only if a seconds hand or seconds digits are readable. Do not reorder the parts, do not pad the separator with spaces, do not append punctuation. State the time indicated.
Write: 5:59:25
